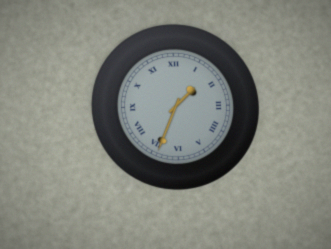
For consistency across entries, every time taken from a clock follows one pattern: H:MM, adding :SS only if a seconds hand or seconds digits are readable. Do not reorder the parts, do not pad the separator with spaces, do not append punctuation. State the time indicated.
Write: 1:34
